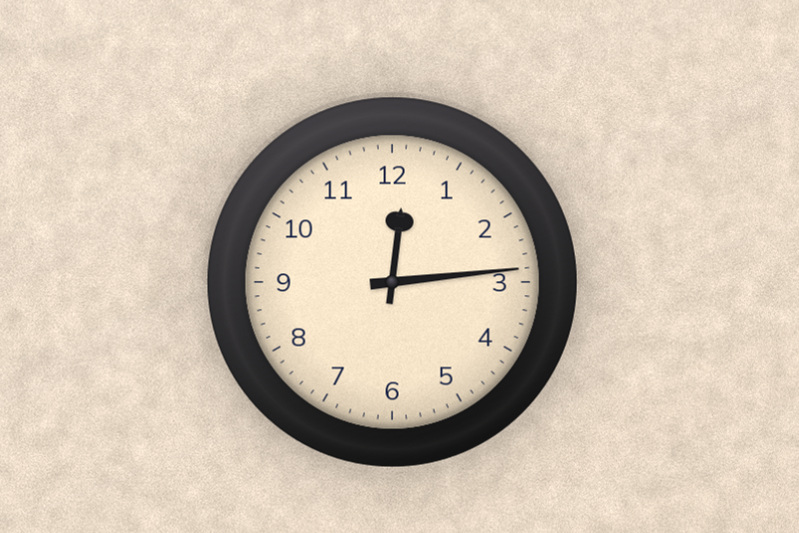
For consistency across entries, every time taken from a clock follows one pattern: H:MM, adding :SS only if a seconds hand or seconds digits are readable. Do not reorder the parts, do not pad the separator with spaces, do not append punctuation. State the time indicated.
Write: 12:14
